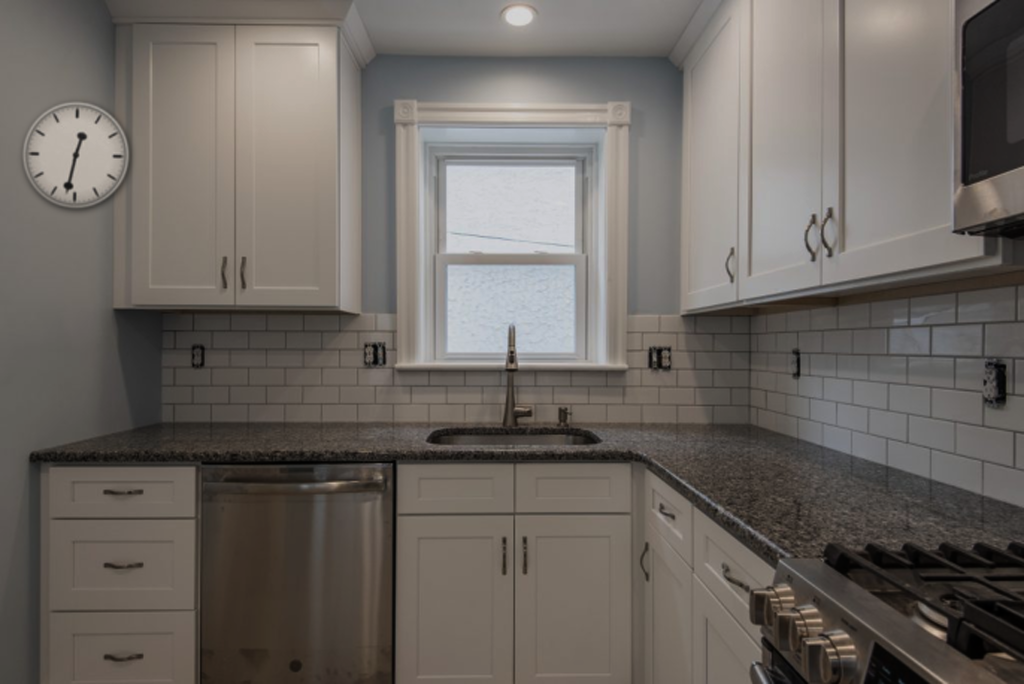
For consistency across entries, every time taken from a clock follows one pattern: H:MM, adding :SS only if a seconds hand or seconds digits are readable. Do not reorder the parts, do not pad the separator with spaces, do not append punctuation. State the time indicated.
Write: 12:32
